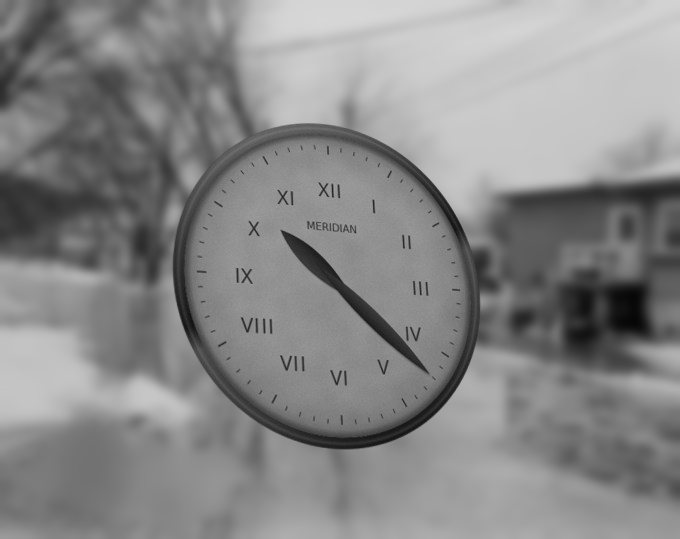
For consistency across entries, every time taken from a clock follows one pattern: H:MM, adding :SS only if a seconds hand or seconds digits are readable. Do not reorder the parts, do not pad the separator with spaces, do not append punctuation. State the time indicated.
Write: 10:22
